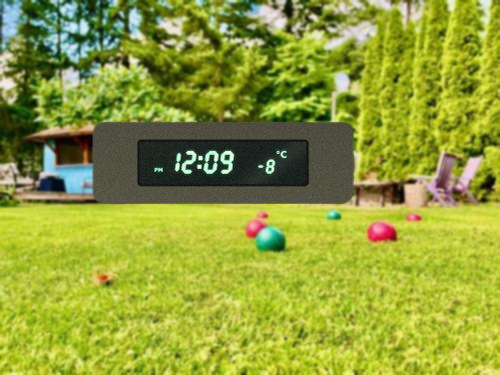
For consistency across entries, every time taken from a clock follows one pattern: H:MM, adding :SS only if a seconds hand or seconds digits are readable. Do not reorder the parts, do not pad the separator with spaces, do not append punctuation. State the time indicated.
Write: 12:09
